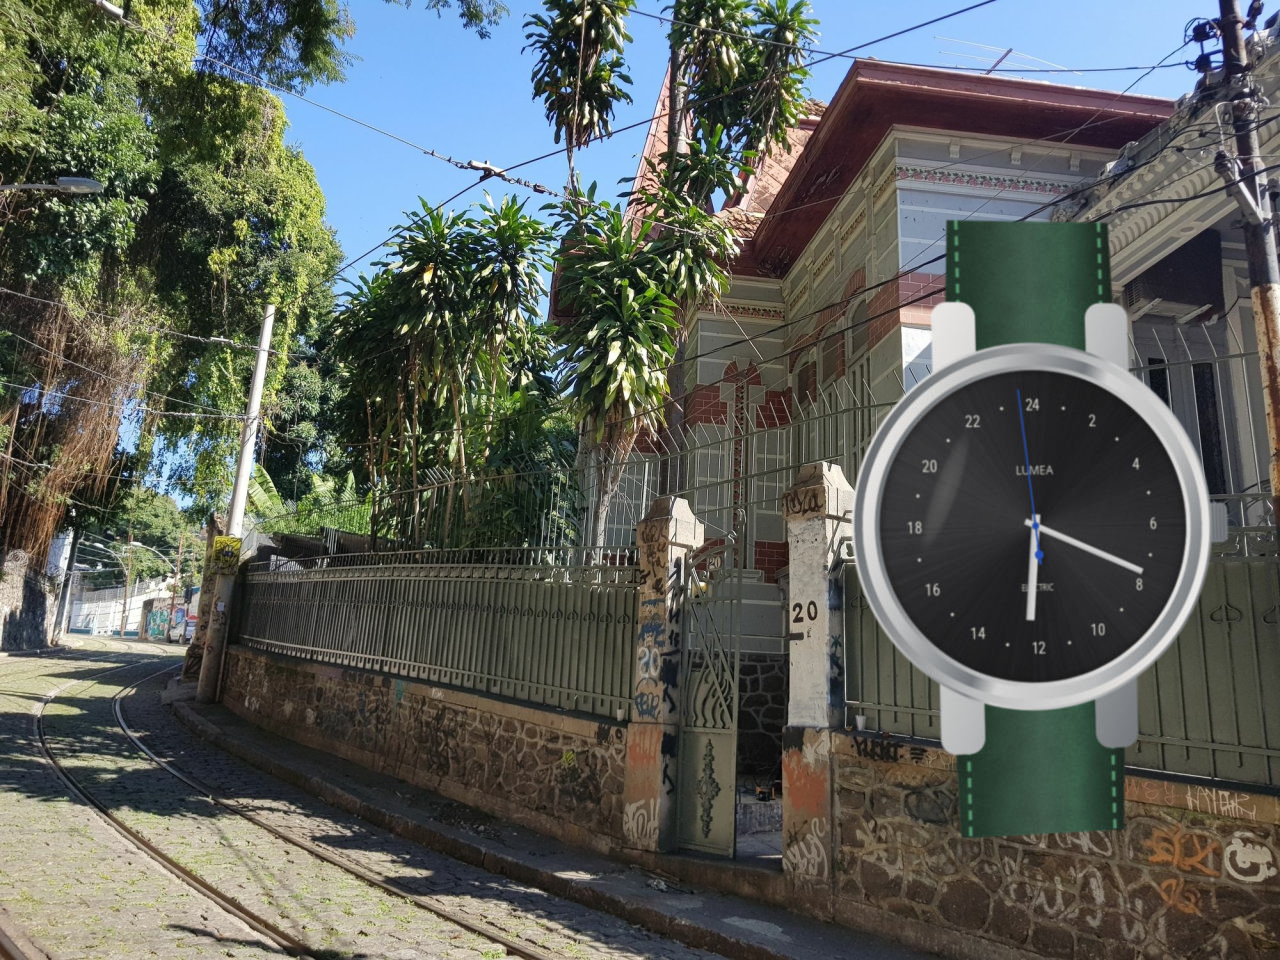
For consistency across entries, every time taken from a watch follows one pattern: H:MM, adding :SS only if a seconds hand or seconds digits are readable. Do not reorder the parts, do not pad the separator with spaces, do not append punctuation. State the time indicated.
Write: 12:18:59
